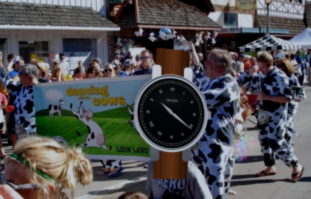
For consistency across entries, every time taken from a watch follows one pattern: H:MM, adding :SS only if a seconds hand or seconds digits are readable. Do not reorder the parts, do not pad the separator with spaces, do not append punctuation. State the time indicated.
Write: 10:21
